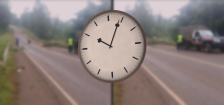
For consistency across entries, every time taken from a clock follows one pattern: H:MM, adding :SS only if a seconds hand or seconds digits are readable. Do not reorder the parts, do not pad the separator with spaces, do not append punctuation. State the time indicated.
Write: 10:04
